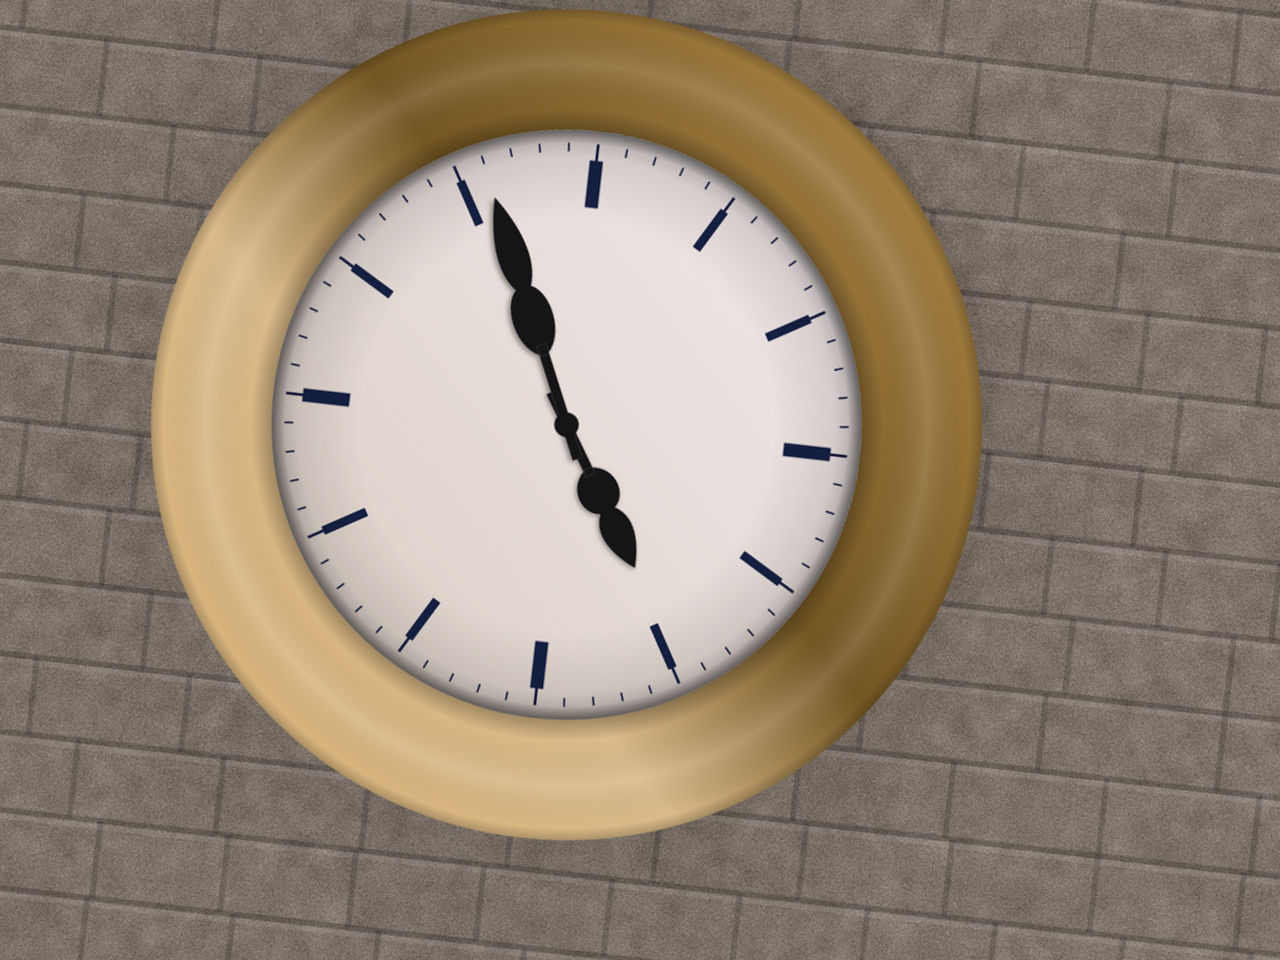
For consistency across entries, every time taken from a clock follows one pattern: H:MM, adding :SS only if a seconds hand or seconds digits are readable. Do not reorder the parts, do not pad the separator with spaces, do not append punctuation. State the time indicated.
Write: 4:56
